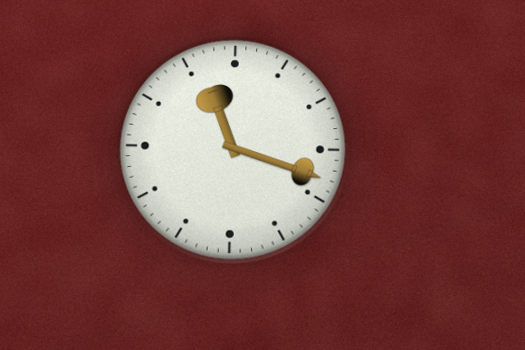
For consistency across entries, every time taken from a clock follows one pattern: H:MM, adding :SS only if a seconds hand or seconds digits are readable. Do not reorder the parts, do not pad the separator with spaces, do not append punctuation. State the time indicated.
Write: 11:18
